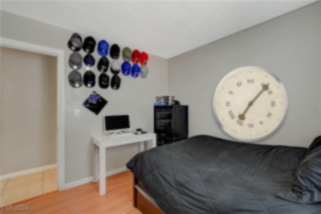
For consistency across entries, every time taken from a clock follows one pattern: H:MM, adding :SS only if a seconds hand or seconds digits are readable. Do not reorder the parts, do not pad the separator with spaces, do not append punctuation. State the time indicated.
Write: 7:07
